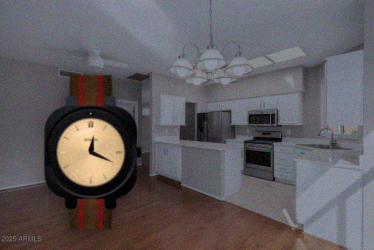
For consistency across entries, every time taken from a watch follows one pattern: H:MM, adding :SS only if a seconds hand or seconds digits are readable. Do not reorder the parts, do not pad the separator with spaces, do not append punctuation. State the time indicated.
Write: 12:19
